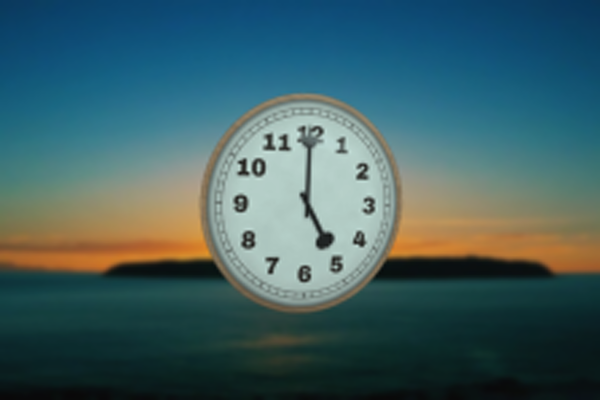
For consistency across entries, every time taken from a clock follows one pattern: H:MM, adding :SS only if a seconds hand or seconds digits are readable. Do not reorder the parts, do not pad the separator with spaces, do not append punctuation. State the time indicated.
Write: 5:00
